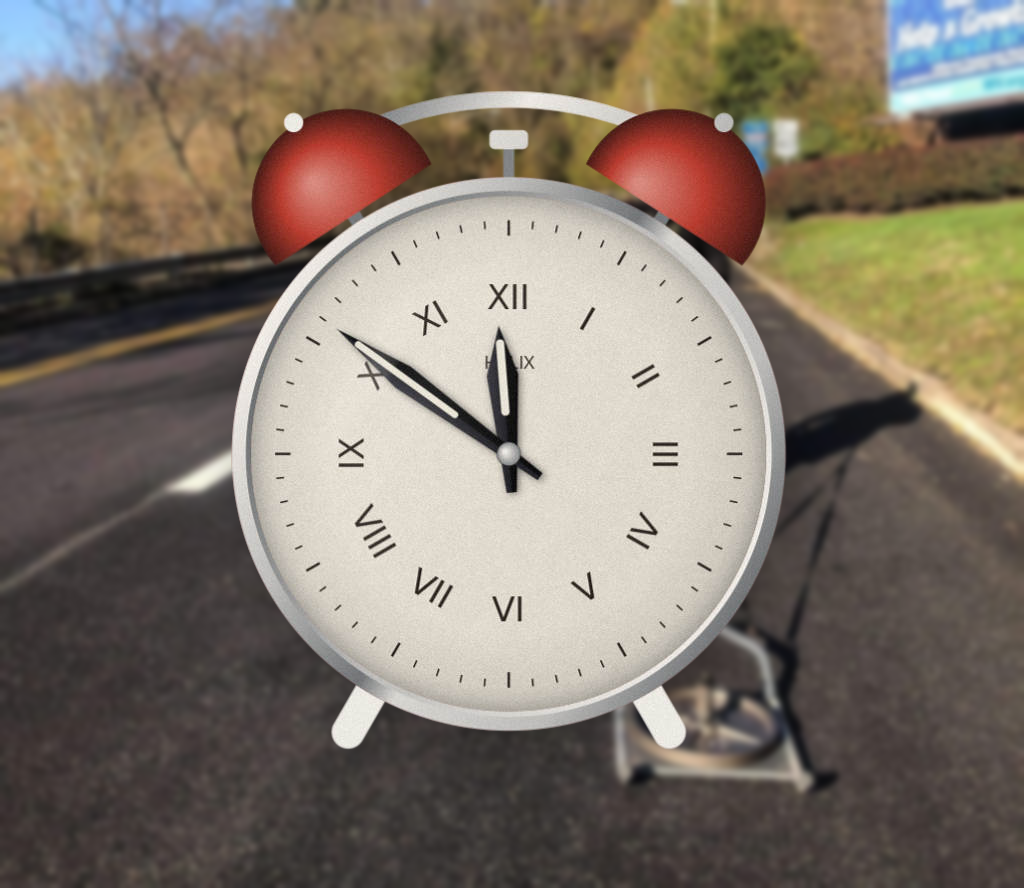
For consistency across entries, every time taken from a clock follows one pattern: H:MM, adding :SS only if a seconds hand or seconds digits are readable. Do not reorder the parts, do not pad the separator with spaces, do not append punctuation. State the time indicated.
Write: 11:51
